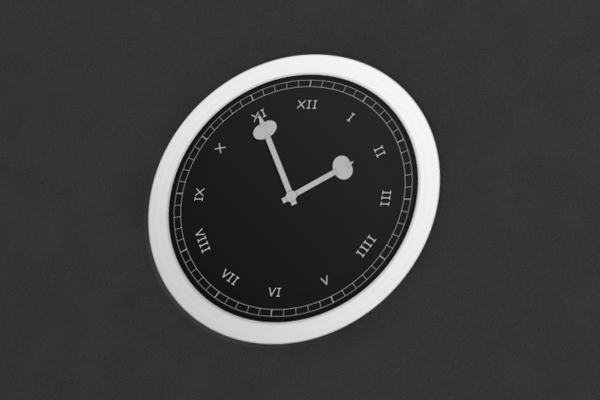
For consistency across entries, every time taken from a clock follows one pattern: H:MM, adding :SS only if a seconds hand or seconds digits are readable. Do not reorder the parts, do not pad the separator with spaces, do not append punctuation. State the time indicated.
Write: 1:55
